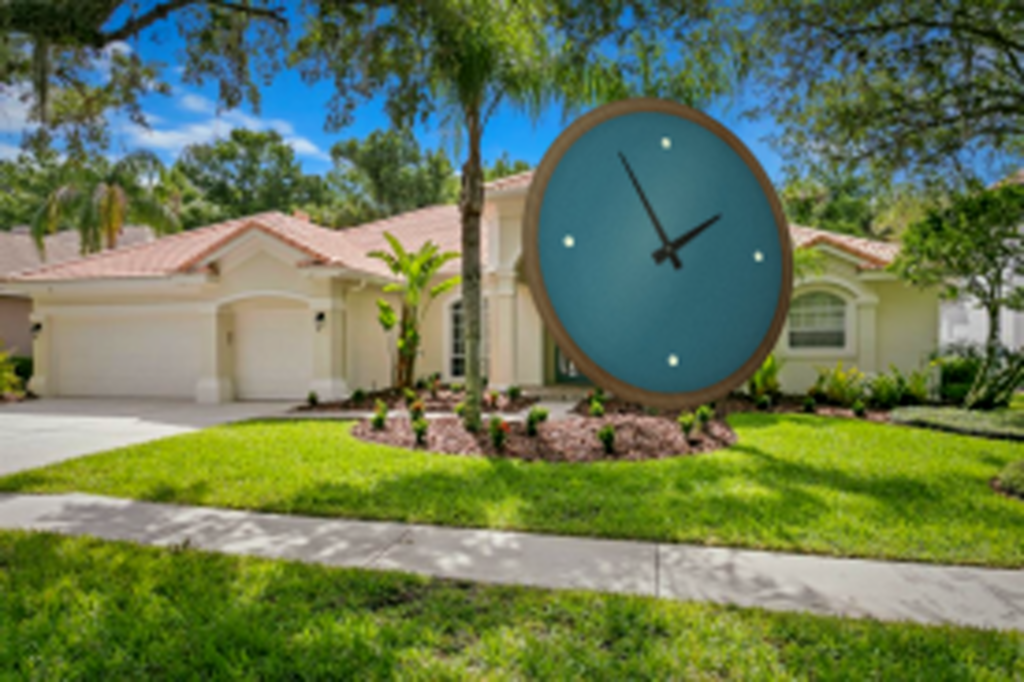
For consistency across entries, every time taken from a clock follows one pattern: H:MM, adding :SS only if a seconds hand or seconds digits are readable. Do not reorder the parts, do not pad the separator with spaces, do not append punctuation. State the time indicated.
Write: 1:55
